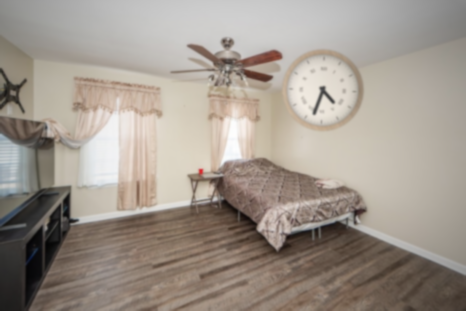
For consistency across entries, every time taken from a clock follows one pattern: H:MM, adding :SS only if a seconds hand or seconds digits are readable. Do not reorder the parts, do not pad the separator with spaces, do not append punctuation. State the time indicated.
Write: 4:33
